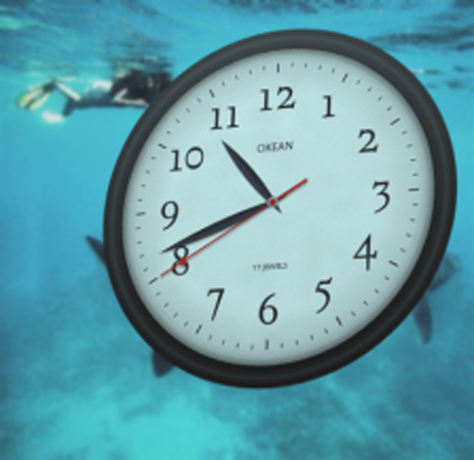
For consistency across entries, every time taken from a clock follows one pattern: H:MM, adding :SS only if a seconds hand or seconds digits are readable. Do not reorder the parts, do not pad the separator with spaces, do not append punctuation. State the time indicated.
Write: 10:41:40
